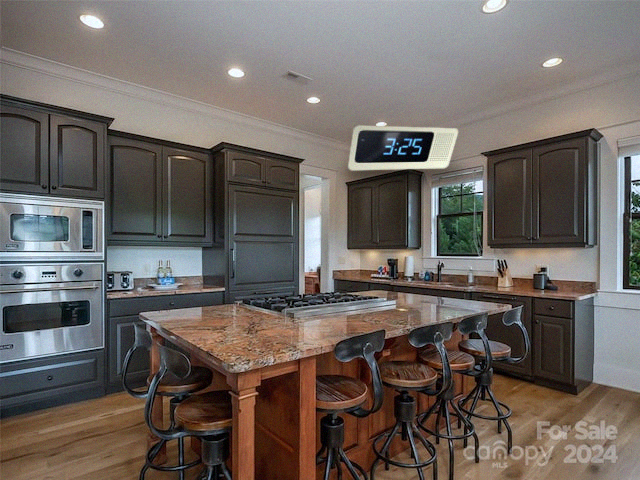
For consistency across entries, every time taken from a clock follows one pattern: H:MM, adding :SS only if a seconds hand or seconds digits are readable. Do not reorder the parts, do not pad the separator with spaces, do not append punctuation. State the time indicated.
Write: 3:25
